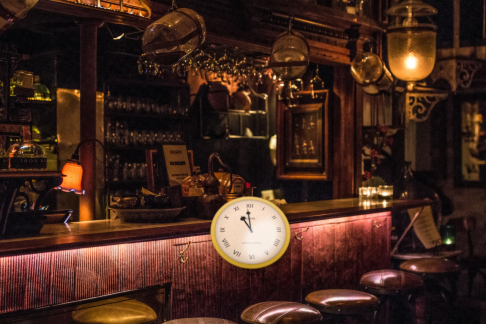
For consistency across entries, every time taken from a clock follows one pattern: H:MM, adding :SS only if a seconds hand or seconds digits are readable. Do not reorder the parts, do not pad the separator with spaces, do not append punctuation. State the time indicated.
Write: 10:59
